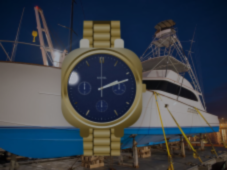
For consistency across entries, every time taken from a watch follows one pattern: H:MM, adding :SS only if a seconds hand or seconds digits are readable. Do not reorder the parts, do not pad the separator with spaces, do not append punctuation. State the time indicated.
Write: 2:12
